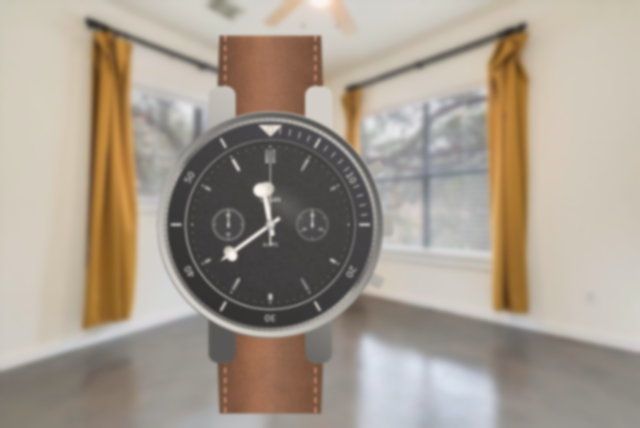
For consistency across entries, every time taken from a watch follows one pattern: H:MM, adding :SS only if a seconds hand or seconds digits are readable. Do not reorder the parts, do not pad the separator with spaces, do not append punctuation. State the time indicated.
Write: 11:39
